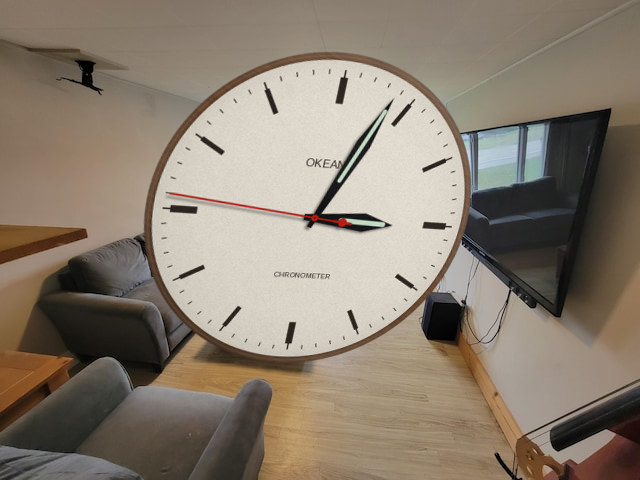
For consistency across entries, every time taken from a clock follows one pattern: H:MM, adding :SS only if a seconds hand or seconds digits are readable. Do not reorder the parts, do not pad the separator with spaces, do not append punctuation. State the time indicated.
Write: 3:03:46
